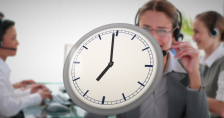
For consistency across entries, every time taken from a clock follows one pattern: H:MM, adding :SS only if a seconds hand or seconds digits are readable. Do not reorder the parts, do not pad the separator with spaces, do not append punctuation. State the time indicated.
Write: 6:59
